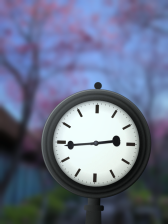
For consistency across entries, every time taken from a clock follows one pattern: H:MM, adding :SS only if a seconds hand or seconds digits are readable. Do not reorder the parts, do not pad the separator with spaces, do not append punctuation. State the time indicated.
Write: 2:44
